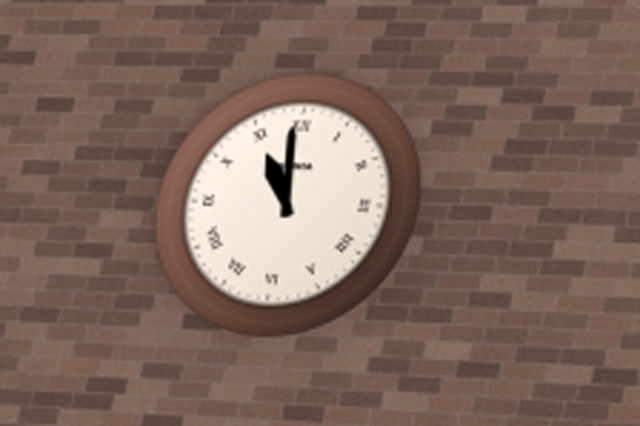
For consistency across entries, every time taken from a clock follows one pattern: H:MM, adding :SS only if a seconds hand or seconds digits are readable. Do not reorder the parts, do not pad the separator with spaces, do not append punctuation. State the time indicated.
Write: 10:59
